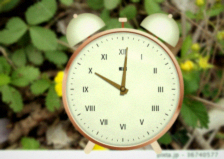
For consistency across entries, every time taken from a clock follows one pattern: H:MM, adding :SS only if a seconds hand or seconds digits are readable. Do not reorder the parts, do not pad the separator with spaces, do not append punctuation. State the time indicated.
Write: 10:01
